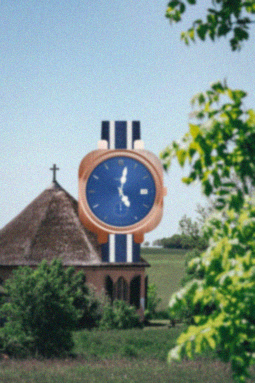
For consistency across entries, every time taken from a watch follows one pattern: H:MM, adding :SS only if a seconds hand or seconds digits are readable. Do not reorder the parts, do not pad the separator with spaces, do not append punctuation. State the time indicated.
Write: 5:02
